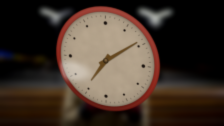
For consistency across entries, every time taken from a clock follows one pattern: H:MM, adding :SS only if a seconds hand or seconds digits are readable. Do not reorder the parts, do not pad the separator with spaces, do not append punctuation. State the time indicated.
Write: 7:09
